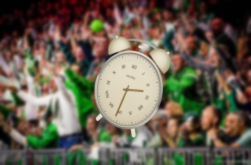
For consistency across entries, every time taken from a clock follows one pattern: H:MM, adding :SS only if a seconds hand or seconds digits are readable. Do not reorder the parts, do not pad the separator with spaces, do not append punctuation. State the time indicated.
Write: 2:31
